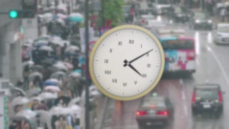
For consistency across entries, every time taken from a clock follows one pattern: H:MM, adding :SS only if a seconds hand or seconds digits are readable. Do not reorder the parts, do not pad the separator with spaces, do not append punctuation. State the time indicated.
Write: 4:09
